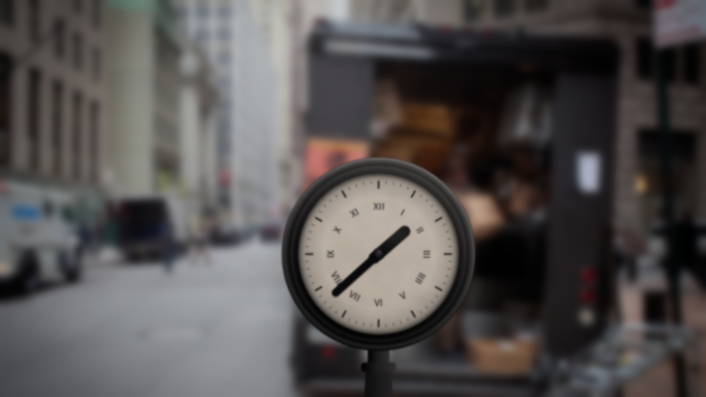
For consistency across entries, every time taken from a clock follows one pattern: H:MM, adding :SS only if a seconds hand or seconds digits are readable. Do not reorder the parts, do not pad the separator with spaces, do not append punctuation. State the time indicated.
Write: 1:38
